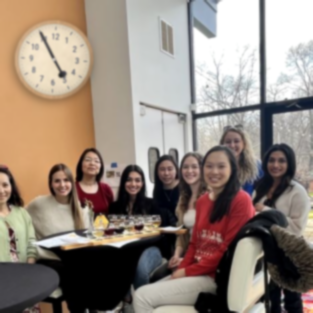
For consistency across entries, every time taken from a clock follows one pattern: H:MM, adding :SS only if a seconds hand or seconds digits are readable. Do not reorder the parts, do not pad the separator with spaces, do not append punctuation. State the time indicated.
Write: 4:55
